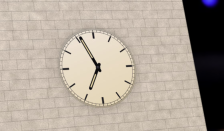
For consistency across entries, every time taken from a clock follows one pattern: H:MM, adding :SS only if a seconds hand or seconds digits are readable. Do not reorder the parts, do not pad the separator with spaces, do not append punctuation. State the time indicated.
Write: 6:56
